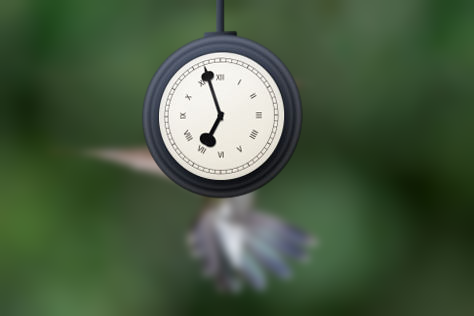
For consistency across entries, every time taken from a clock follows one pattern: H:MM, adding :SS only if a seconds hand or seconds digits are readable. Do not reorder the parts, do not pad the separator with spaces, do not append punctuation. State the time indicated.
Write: 6:57
